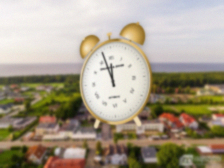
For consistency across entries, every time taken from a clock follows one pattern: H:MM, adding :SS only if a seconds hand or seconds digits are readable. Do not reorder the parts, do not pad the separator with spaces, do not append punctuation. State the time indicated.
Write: 11:57
